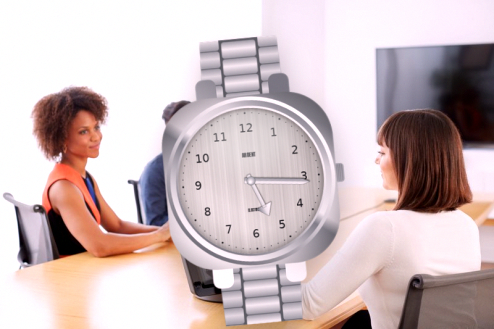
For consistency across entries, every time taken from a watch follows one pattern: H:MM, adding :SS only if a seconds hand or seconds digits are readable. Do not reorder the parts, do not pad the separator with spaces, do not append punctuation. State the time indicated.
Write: 5:16
